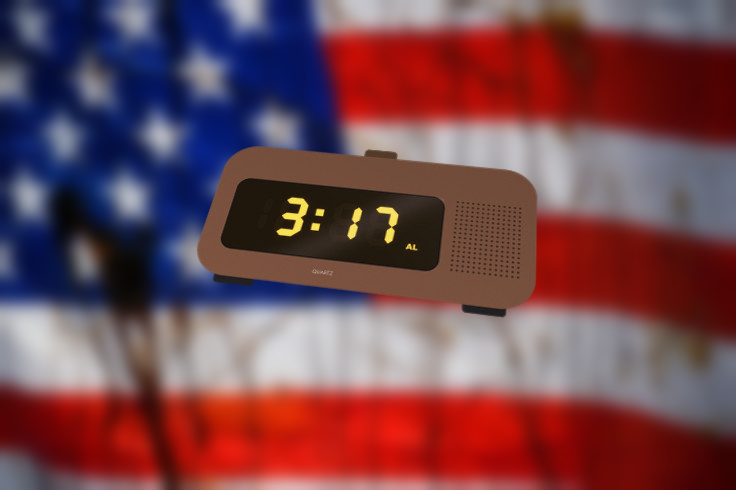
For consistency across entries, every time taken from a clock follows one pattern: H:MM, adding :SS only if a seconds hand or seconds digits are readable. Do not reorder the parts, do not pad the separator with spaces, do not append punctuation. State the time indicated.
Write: 3:17
